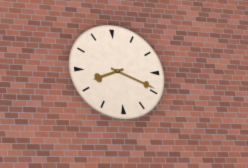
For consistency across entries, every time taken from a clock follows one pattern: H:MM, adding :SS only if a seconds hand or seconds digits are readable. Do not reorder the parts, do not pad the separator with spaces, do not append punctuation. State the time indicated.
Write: 8:19
